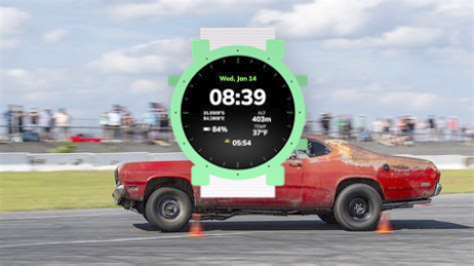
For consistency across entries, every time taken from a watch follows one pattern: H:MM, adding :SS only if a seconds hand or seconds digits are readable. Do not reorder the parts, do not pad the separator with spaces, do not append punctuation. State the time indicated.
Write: 8:39
